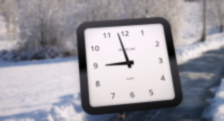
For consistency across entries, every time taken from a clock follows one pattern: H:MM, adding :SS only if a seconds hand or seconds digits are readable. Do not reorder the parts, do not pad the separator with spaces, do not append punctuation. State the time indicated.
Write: 8:58
